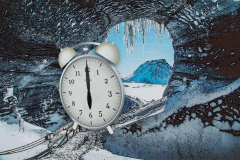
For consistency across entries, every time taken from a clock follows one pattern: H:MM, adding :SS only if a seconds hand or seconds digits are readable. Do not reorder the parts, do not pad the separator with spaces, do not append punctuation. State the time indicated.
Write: 6:00
